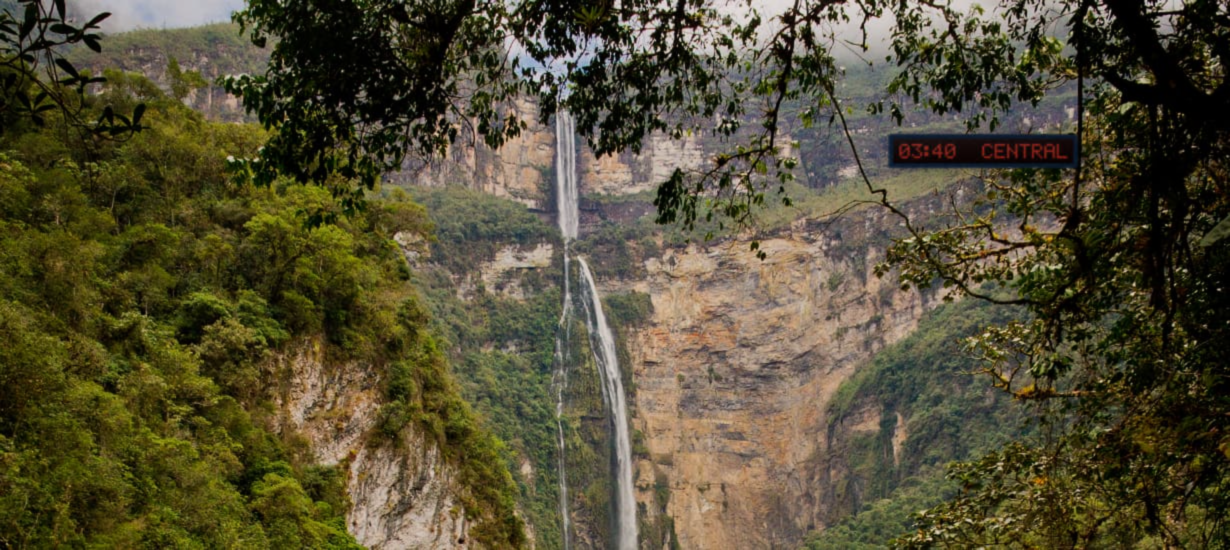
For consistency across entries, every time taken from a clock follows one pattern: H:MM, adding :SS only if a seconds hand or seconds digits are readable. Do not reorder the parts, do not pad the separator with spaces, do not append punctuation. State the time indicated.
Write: 3:40
